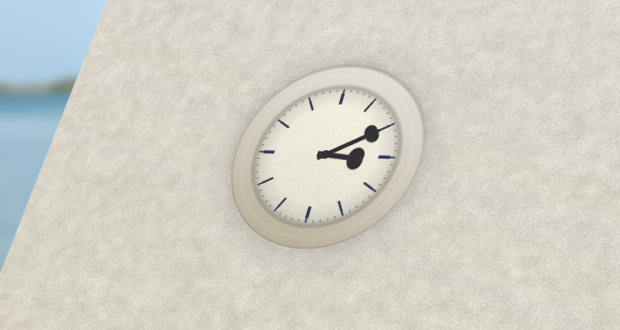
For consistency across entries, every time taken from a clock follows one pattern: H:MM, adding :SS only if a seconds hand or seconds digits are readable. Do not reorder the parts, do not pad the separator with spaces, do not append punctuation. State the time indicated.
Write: 3:10
